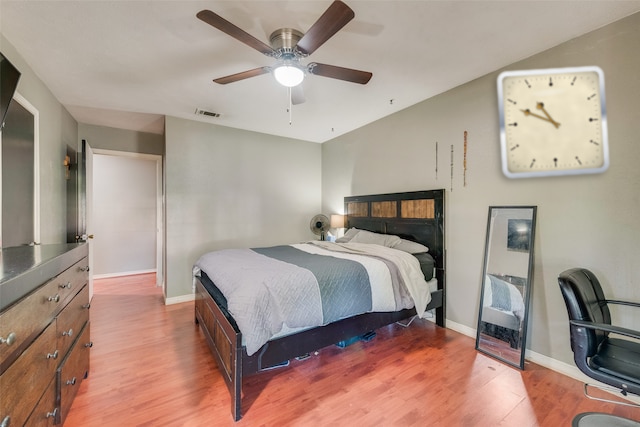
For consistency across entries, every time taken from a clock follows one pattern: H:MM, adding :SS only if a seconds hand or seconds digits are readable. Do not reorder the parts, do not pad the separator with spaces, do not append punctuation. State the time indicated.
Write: 10:49
